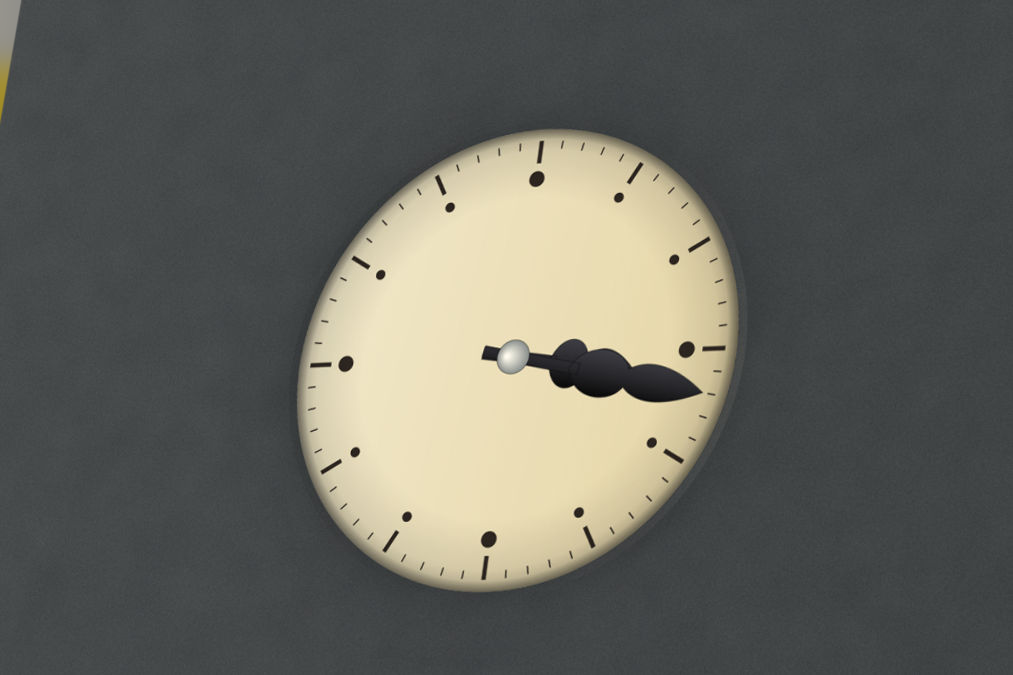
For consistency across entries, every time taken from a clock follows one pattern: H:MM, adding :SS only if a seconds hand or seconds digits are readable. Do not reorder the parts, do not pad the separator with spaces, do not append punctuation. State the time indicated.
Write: 3:17
